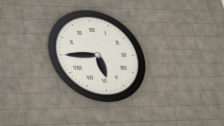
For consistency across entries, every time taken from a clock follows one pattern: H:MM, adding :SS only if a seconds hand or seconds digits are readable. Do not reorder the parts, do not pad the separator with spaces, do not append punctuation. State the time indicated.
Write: 5:45
